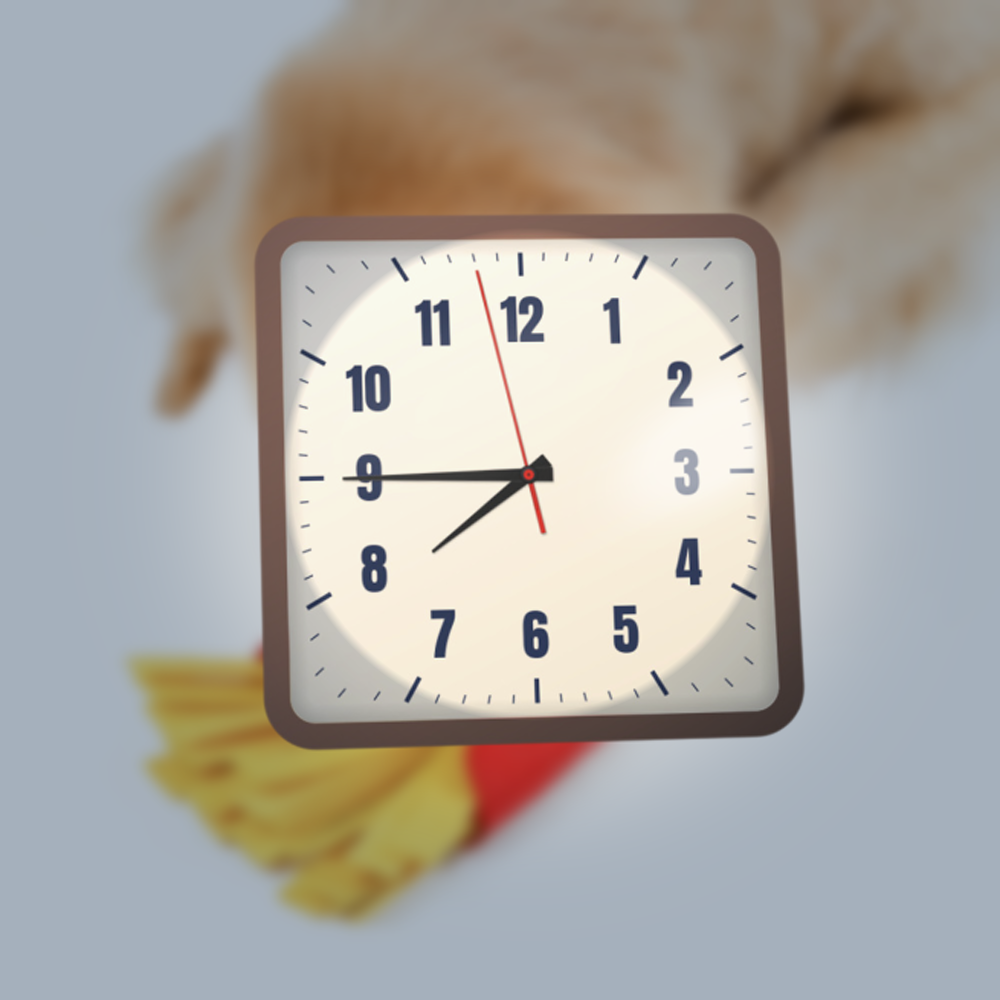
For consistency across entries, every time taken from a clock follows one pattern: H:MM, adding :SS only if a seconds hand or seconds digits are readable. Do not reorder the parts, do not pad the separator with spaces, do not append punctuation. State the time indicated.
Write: 7:44:58
